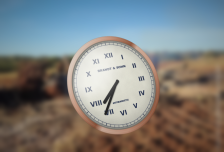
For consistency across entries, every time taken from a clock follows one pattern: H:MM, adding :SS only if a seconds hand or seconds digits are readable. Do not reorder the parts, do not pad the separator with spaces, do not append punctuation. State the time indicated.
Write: 7:36
